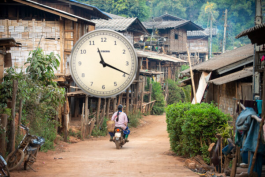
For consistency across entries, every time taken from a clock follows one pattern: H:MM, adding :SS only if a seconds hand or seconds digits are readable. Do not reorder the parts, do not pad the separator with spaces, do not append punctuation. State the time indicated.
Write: 11:19
